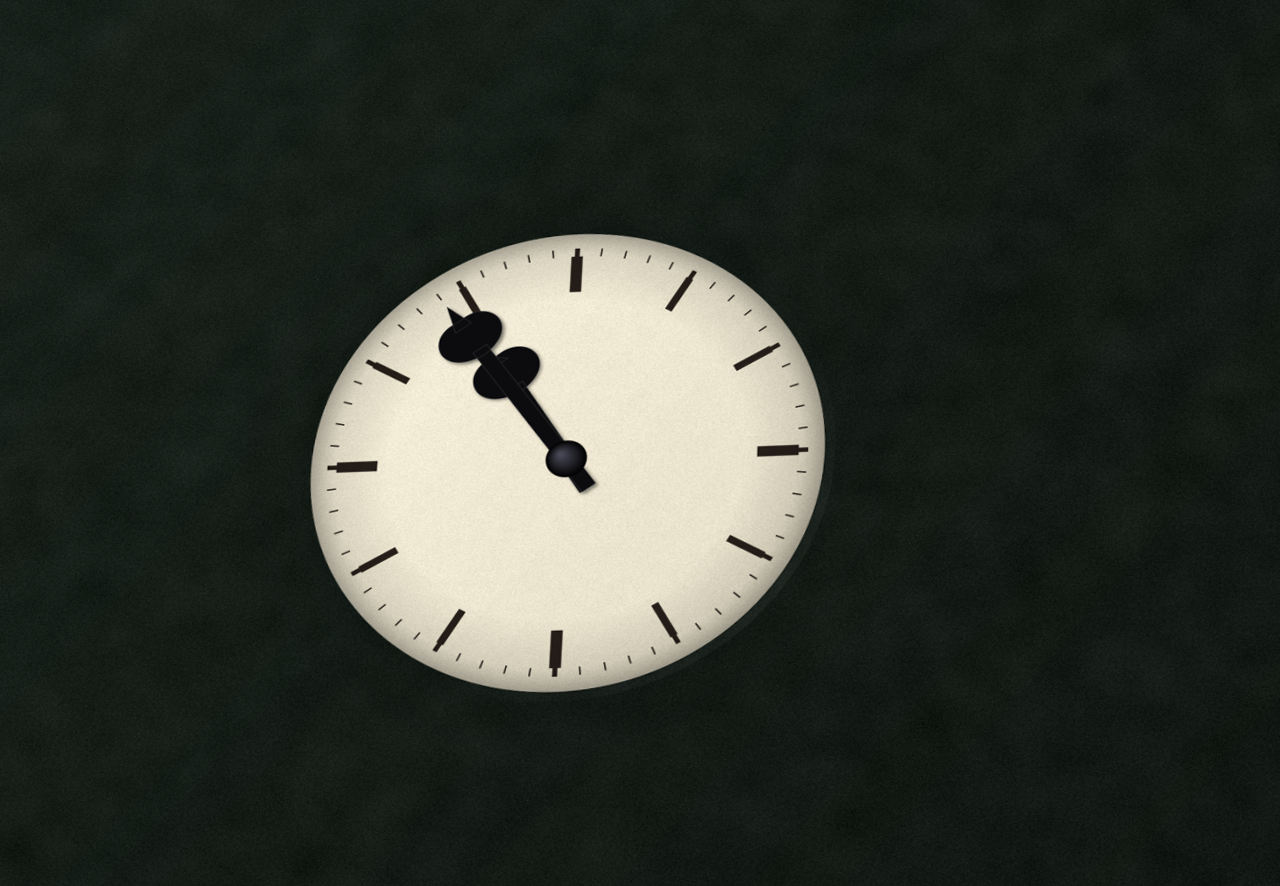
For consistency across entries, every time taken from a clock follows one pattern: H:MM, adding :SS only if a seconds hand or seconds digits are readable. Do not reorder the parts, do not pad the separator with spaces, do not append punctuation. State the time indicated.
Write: 10:54
